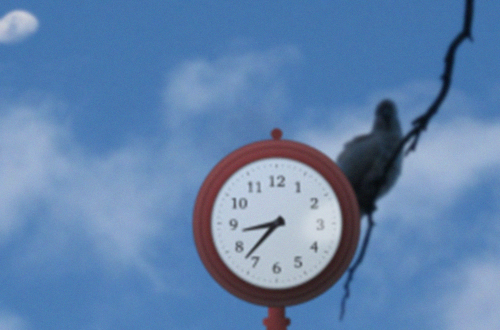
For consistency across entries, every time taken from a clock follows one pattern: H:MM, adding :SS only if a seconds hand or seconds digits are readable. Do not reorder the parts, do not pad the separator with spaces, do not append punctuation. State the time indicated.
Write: 8:37
